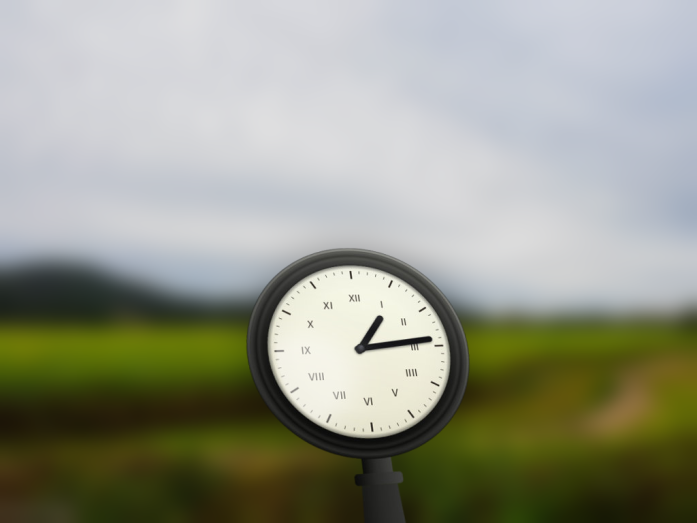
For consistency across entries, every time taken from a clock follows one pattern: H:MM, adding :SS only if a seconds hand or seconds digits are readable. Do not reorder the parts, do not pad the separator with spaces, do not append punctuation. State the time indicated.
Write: 1:14
